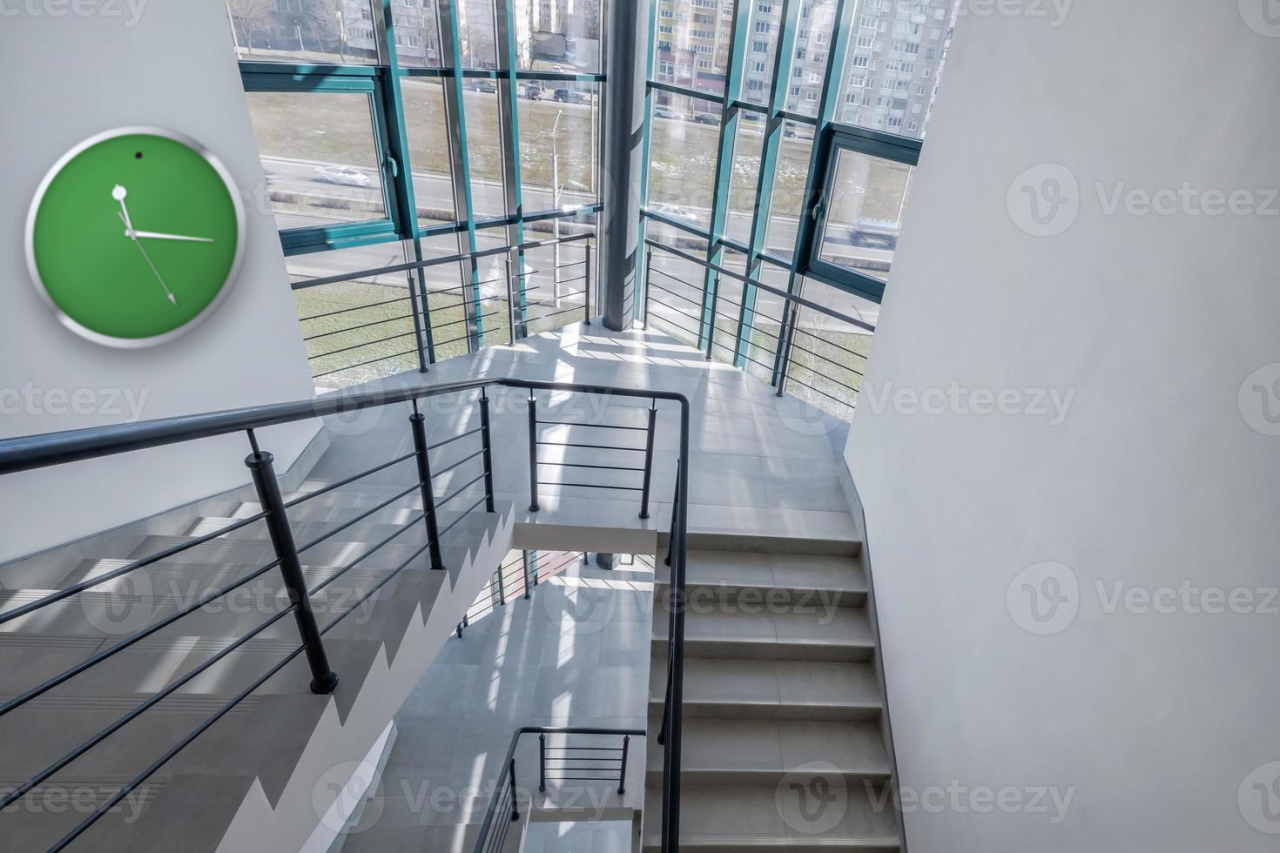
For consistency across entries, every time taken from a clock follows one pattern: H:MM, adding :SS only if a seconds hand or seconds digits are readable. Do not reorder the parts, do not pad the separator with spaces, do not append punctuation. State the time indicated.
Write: 11:15:24
